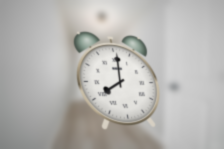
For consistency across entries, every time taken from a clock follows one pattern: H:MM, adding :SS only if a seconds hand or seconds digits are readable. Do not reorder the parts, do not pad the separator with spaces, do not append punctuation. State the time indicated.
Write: 8:01
